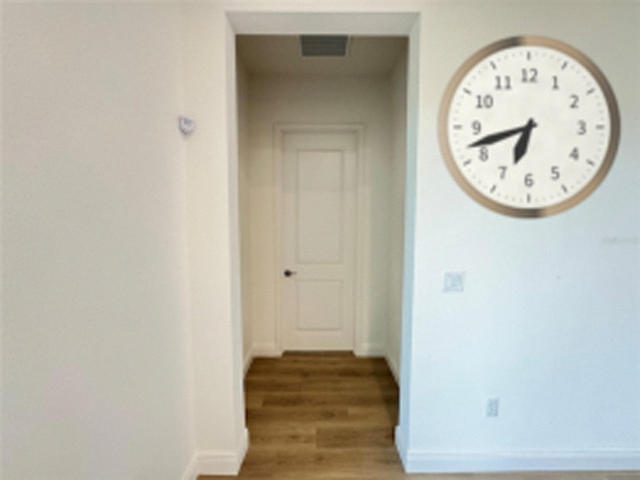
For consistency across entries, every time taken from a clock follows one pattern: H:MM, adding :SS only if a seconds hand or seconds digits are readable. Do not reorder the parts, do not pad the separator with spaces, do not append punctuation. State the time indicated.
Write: 6:42
